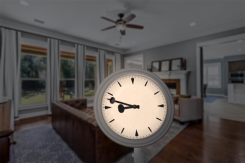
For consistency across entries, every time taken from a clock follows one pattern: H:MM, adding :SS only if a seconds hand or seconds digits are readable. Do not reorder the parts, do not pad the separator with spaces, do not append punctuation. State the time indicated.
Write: 8:48
